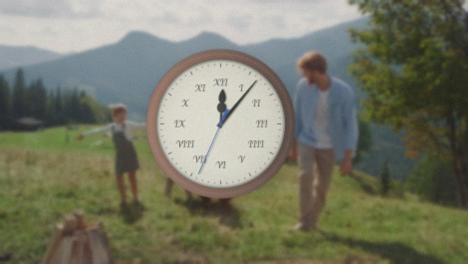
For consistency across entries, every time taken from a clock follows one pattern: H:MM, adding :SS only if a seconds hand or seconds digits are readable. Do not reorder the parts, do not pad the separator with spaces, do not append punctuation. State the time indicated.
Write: 12:06:34
